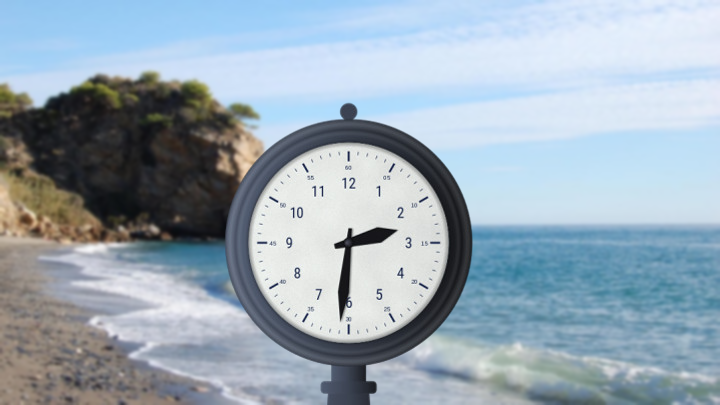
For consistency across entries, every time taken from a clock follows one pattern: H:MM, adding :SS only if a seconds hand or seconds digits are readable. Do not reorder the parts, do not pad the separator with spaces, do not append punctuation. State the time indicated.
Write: 2:31
